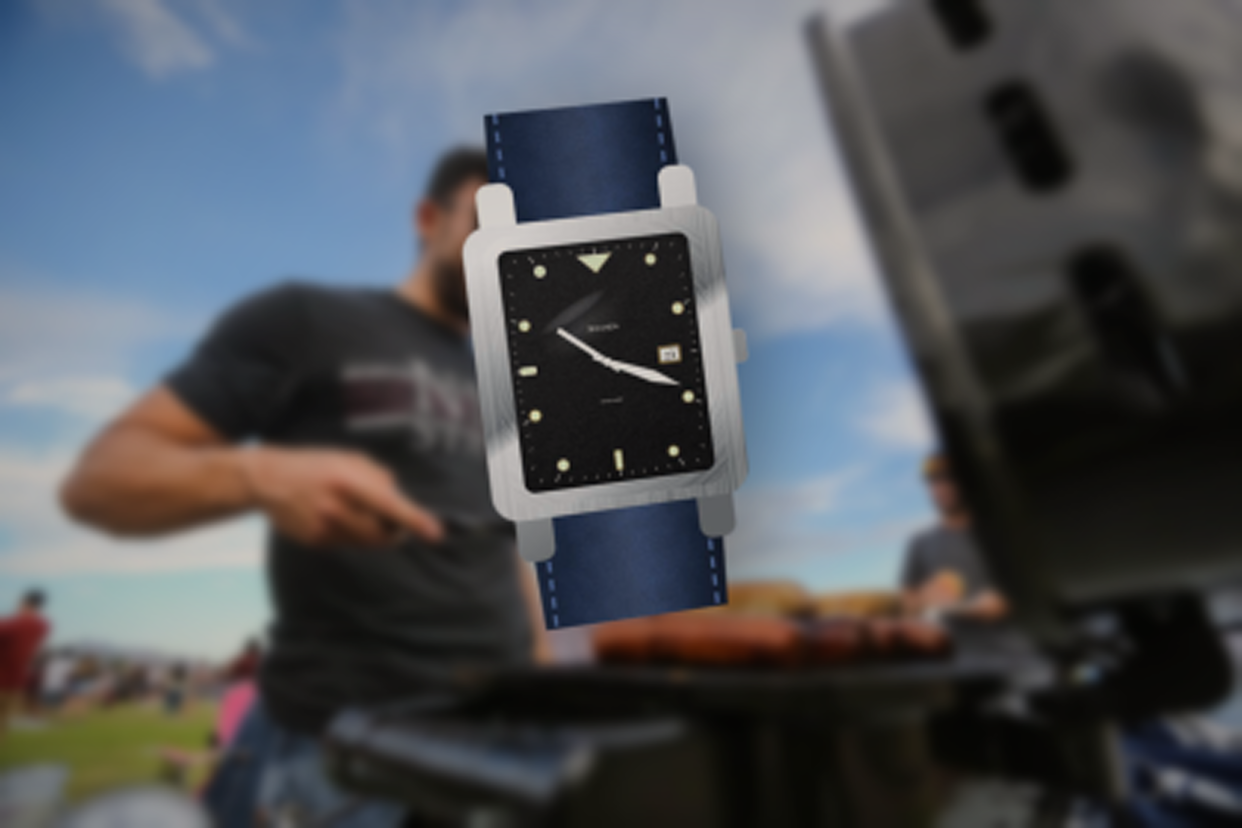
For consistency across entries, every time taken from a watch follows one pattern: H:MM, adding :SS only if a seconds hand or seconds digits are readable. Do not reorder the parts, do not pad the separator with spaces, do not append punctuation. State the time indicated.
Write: 10:19
